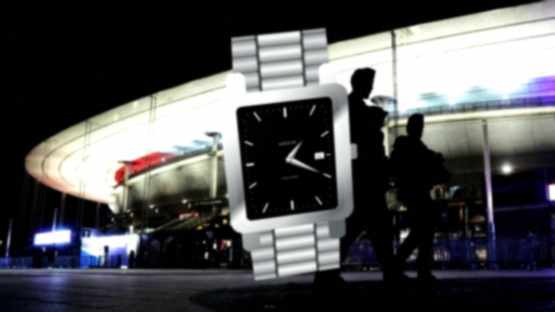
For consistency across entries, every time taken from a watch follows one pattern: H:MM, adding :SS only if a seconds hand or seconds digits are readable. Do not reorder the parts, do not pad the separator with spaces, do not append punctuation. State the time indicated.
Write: 1:20
